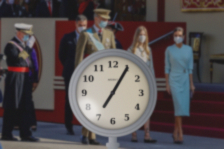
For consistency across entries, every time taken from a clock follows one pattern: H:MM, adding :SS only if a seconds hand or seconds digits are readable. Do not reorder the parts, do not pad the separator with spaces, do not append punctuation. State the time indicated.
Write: 7:05
